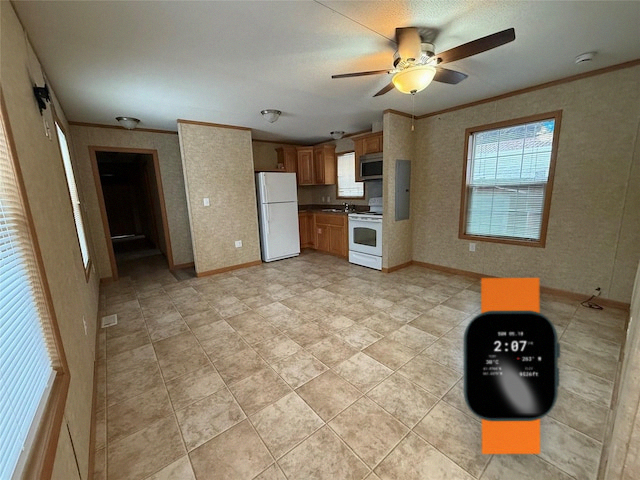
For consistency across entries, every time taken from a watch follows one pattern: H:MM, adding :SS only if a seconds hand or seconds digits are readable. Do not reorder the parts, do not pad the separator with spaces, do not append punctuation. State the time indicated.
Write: 2:07
